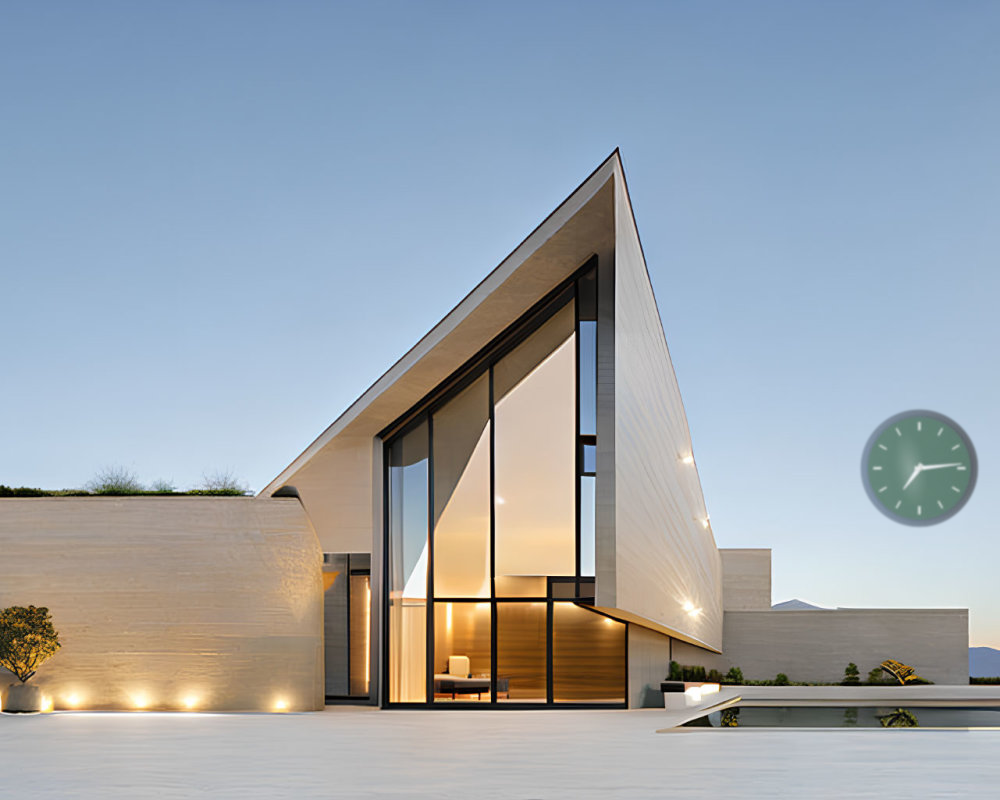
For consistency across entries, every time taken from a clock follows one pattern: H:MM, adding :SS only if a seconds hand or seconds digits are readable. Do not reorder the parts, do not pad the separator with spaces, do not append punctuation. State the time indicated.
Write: 7:14
